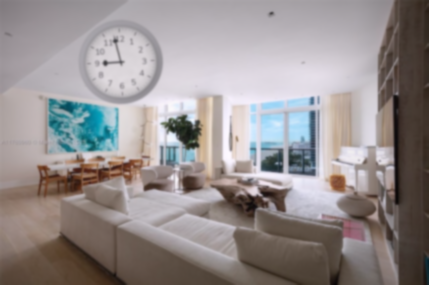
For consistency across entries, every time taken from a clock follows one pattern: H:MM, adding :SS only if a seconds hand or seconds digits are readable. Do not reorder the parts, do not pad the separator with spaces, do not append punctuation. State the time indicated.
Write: 8:58
